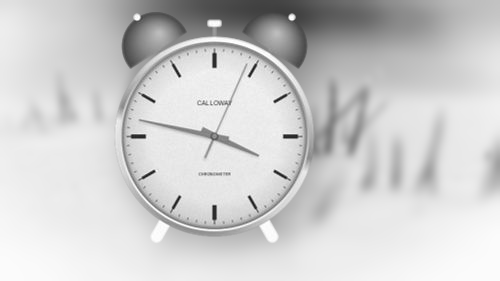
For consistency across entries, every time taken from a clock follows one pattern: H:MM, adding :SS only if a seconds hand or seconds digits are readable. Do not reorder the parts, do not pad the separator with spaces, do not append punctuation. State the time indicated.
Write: 3:47:04
